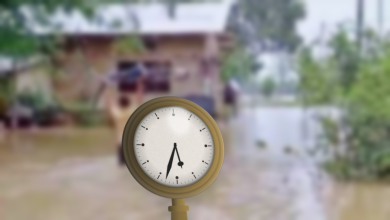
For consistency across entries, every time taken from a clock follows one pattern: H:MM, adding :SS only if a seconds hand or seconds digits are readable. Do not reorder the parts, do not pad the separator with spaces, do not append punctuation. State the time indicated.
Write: 5:33
